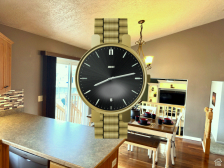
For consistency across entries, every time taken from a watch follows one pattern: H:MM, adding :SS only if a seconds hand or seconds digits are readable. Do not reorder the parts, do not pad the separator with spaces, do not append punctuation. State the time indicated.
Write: 8:13
